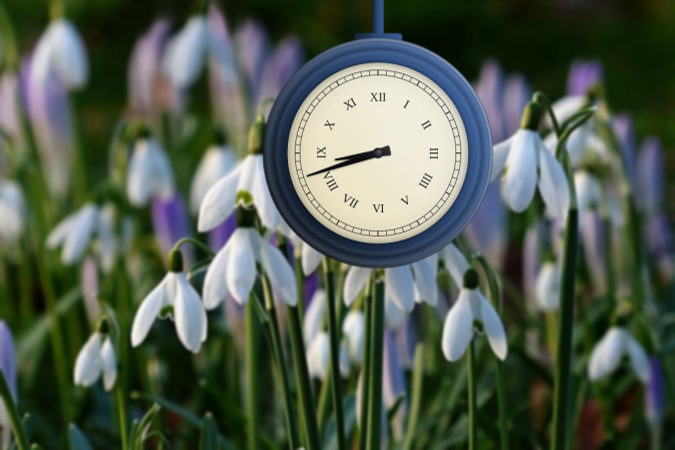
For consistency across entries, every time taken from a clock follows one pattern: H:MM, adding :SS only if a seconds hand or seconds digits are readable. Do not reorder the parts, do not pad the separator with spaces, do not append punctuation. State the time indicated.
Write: 8:42
